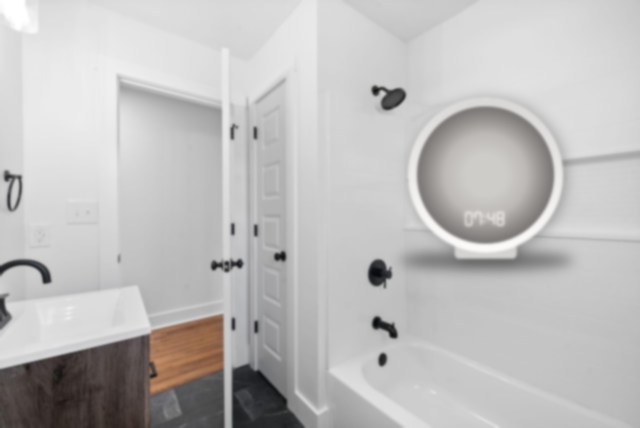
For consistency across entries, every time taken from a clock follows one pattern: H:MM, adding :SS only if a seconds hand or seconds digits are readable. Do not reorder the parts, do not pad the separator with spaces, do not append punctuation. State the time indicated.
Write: 7:48
